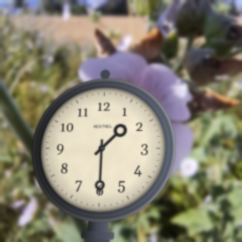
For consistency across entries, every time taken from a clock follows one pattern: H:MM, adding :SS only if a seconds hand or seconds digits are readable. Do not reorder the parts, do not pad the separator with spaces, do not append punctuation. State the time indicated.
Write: 1:30
